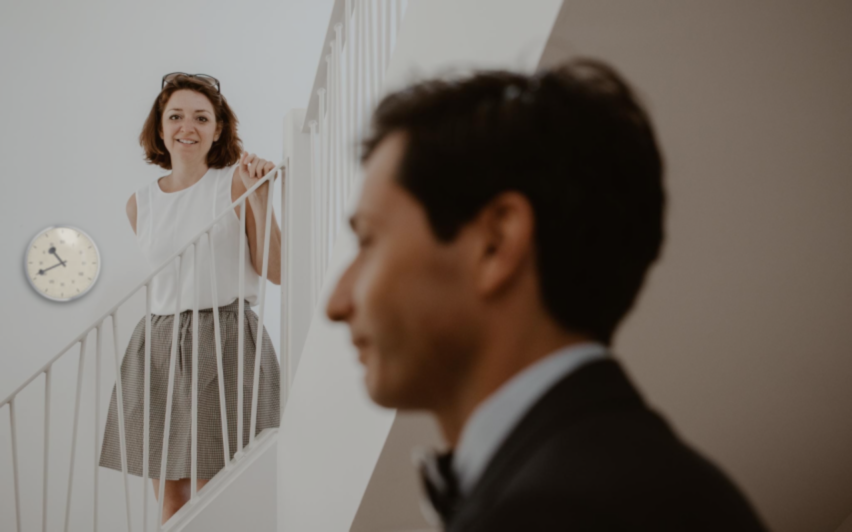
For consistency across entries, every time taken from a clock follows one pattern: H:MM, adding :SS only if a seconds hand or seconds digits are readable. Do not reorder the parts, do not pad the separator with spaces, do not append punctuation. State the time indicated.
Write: 10:41
